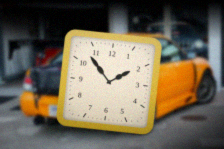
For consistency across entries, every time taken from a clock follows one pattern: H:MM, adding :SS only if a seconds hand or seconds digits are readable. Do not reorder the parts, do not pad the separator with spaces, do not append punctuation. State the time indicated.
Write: 1:53
